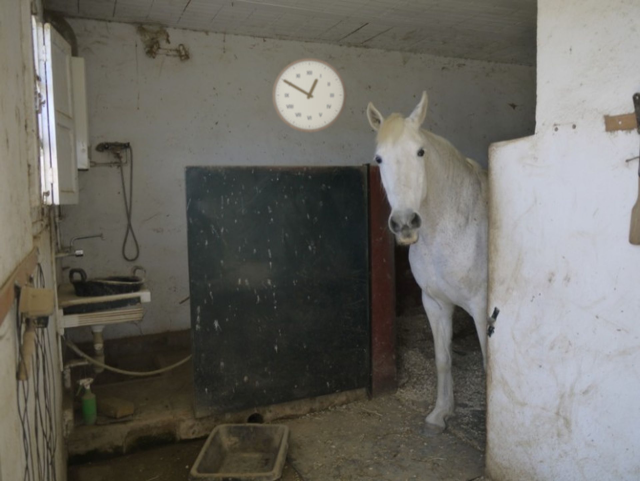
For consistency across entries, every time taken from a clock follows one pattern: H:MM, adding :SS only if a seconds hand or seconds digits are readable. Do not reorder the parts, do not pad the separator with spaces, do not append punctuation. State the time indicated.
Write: 12:50
